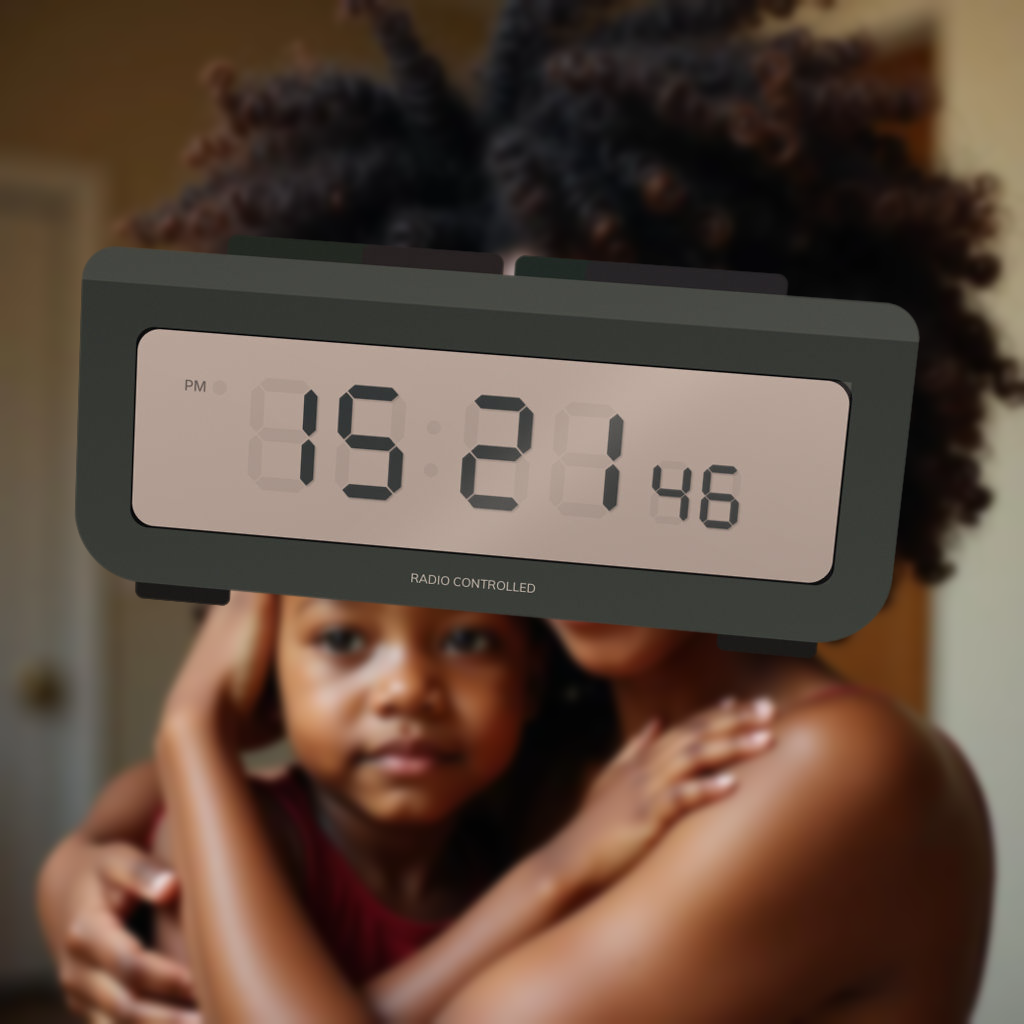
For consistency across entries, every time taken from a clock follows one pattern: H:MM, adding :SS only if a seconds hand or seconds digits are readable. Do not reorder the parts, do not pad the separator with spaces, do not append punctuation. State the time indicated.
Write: 15:21:46
